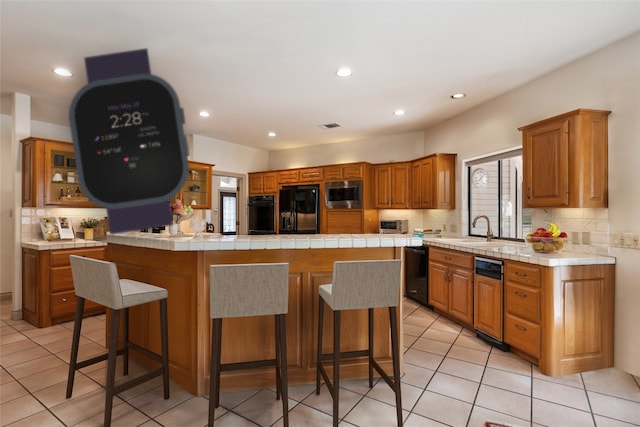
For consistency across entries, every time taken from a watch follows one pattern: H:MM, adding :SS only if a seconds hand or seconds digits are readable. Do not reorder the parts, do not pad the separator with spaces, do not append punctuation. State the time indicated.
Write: 2:28
